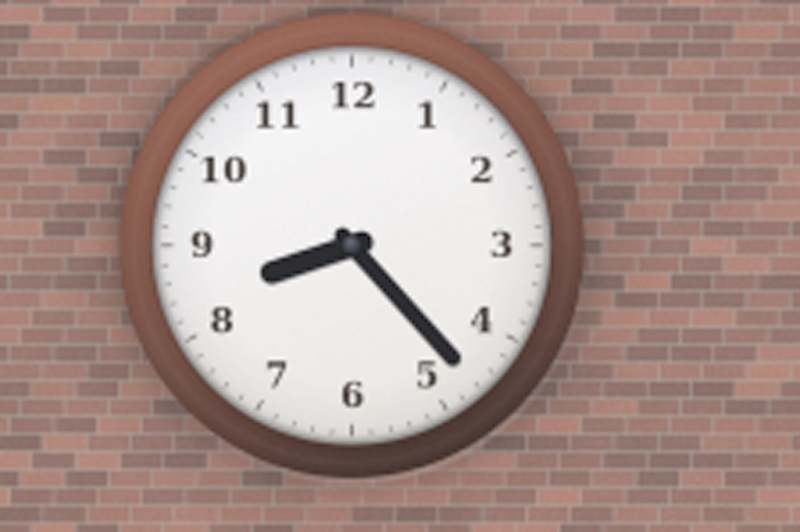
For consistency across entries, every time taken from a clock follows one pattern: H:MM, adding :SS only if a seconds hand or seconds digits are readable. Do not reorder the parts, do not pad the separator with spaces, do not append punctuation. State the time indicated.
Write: 8:23
